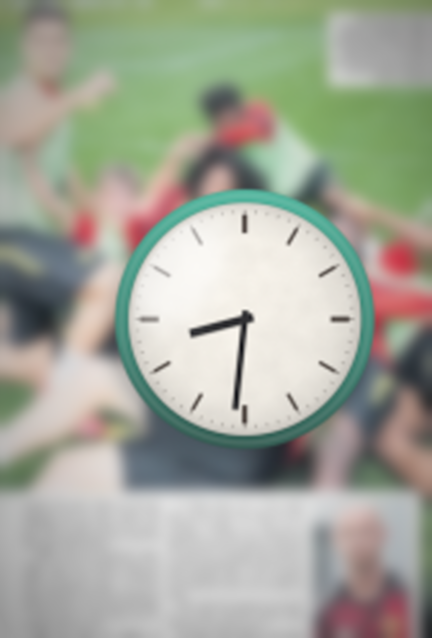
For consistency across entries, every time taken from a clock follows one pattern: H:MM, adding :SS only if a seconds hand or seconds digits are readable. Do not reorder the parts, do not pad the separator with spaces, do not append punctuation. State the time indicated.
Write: 8:31
